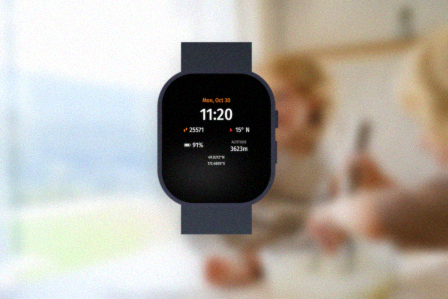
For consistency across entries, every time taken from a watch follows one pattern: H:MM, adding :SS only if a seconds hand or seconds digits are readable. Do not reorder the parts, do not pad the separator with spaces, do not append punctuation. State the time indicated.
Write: 11:20
